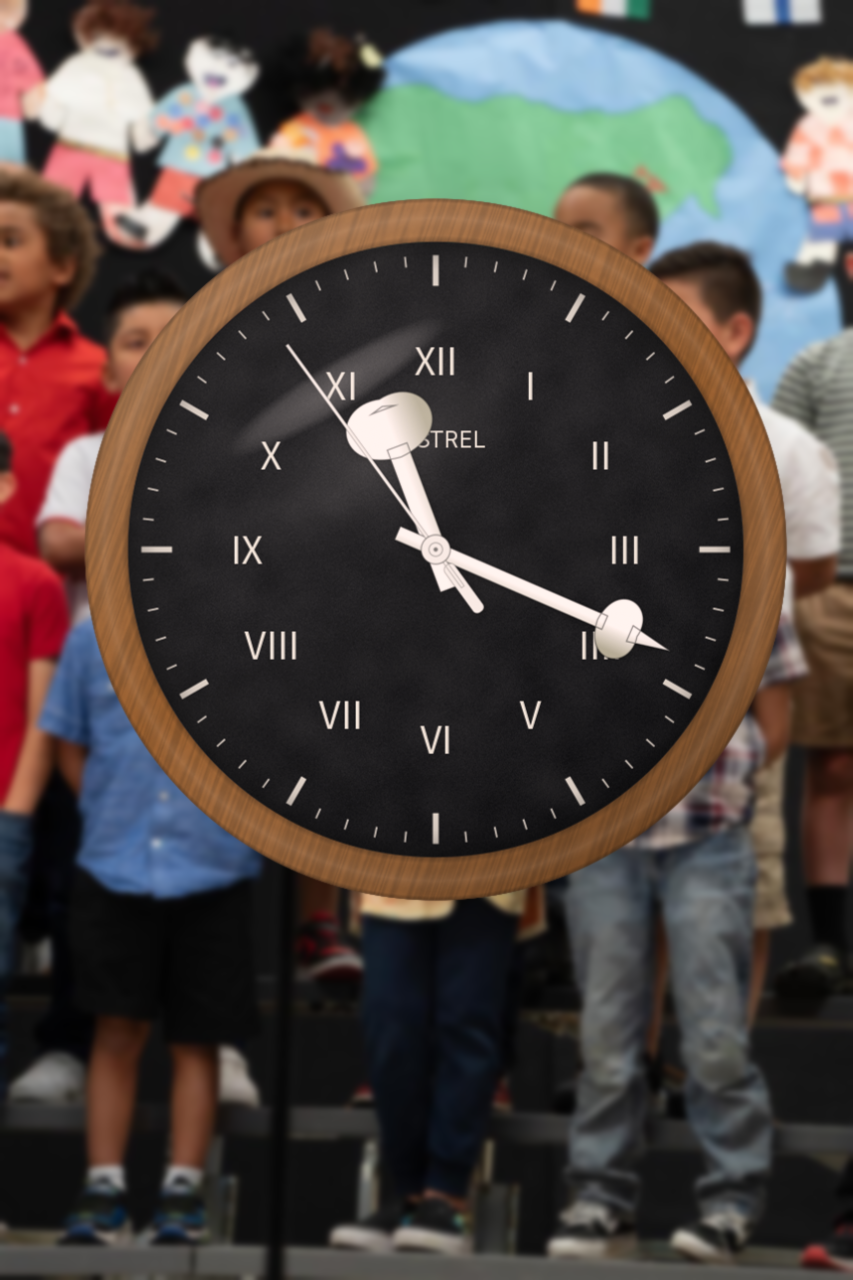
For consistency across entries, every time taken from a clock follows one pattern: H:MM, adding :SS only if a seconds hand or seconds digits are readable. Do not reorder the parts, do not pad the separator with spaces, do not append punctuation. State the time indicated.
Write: 11:18:54
